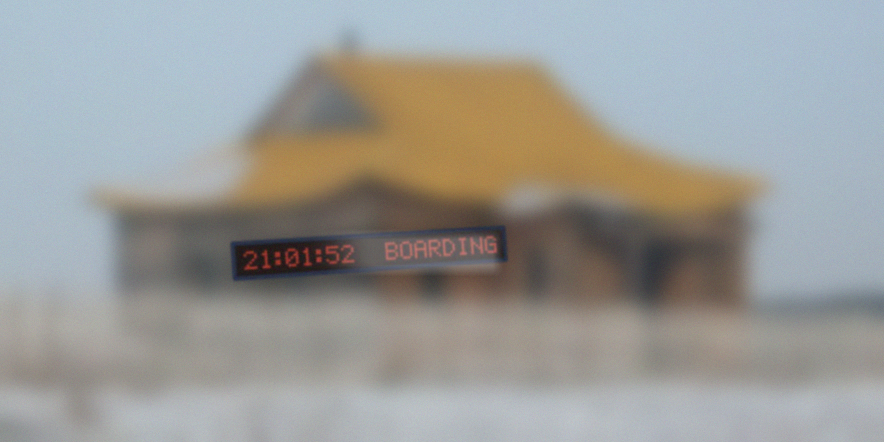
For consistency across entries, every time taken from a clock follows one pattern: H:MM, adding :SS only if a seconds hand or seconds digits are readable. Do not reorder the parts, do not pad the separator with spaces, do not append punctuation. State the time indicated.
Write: 21:01:52
